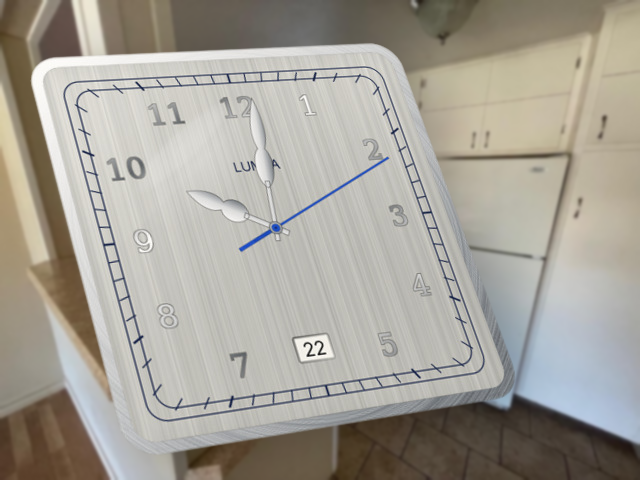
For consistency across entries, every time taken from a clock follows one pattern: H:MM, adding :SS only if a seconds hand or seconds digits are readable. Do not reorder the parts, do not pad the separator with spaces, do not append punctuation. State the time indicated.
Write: 10:01:11
